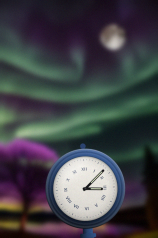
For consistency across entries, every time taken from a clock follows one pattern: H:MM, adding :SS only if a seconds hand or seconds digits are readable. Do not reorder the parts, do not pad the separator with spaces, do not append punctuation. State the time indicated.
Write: 3:08
